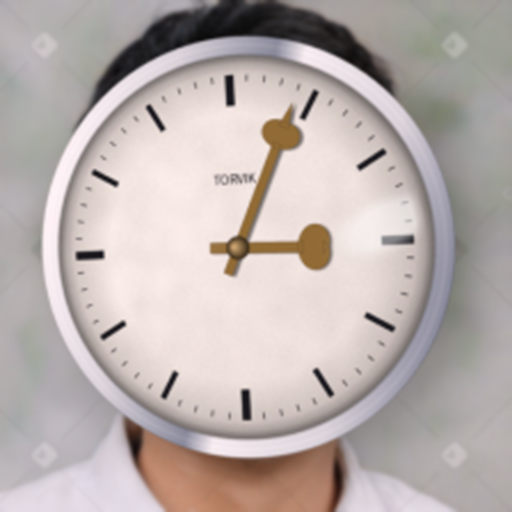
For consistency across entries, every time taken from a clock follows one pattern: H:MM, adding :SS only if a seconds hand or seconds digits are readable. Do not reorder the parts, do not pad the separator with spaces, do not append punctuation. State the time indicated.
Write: 3:04
